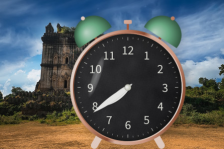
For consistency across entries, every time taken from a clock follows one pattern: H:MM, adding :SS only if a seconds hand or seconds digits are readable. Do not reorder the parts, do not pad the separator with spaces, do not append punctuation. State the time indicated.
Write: 7:39
